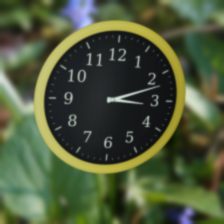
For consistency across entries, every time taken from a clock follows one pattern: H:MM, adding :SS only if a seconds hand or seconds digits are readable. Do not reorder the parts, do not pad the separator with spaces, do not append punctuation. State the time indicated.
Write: 3:12
